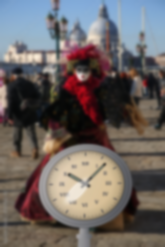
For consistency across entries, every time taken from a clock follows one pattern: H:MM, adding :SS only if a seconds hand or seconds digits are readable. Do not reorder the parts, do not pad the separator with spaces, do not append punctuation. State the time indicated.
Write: 10:07
